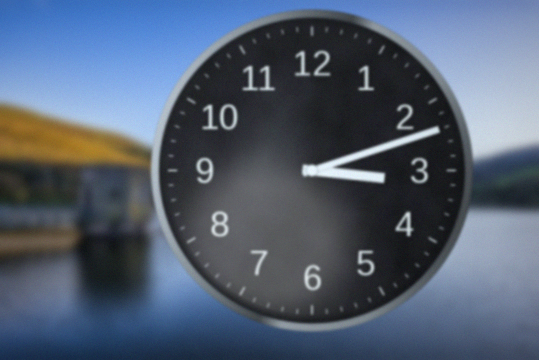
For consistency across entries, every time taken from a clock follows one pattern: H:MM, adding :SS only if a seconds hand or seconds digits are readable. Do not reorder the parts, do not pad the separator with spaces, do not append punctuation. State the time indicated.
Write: 3:12
